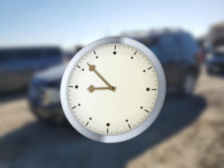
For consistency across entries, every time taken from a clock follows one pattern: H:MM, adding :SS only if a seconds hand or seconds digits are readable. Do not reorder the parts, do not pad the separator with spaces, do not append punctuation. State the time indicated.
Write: 8:52
